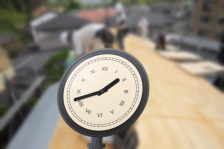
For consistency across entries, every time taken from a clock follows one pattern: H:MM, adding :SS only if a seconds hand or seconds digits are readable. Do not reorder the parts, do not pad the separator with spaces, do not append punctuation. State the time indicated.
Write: 1:42
